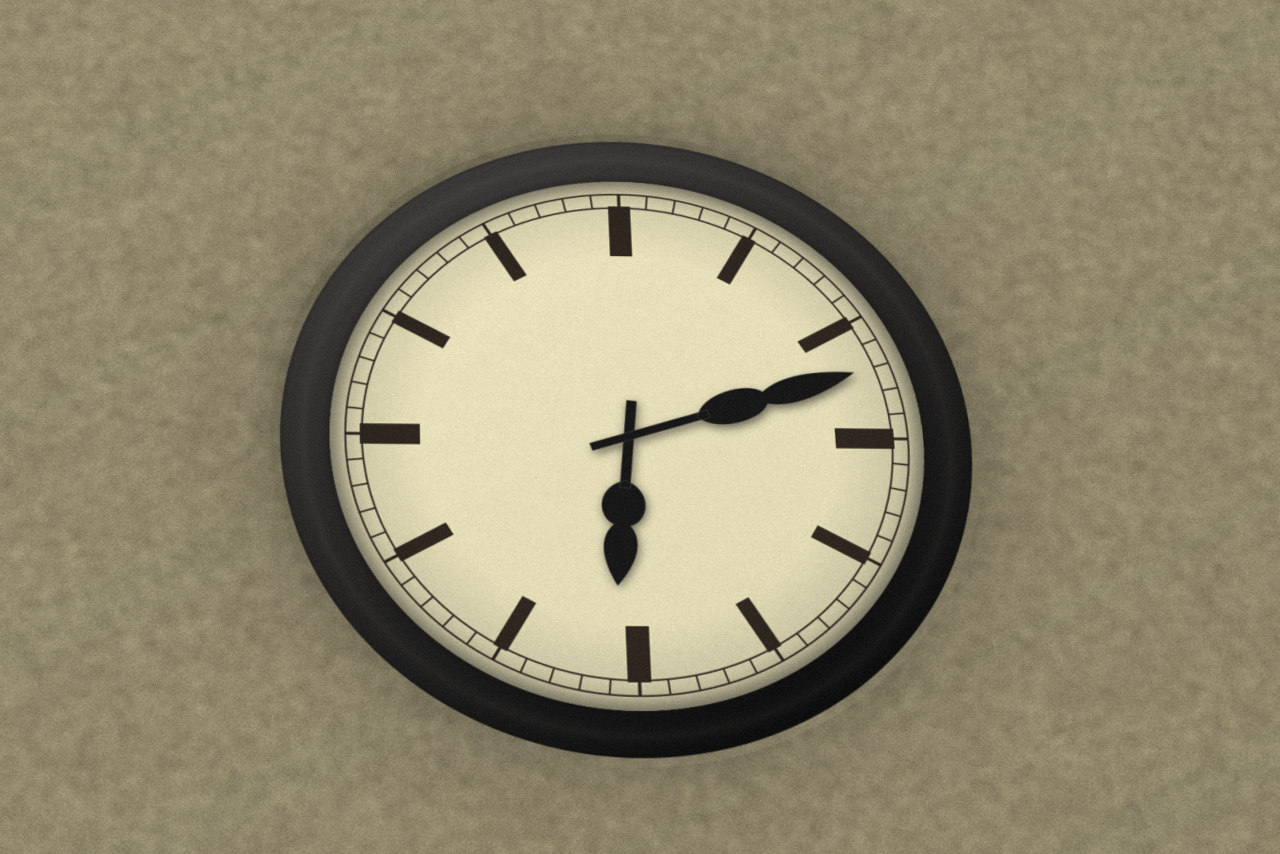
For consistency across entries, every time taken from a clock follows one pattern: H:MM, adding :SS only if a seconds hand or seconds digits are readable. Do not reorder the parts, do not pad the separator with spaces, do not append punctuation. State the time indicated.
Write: 6:12
